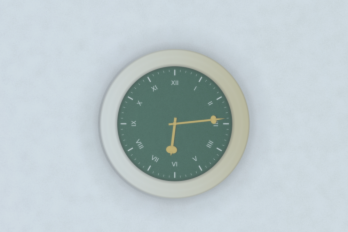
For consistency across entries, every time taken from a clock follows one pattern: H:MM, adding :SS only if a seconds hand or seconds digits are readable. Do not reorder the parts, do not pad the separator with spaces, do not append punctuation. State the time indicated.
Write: 6:14
